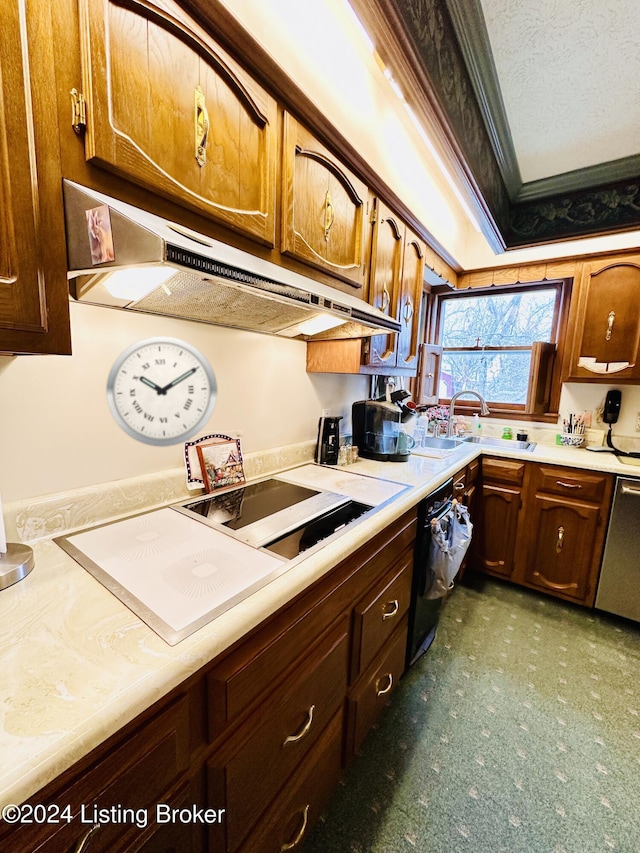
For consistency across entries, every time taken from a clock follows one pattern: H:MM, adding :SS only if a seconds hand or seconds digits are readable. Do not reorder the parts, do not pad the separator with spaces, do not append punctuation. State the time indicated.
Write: 10:10
